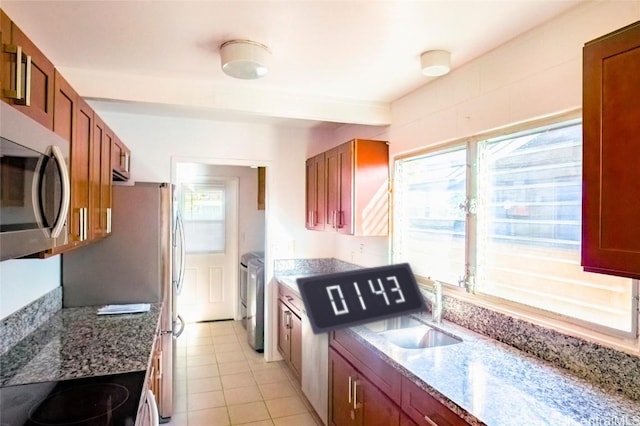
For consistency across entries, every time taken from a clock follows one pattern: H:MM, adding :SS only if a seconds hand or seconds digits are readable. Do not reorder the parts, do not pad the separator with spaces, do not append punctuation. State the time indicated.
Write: 1:43
